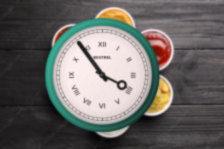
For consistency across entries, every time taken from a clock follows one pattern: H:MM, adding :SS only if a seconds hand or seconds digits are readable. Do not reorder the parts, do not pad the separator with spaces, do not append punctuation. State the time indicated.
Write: 3:54
